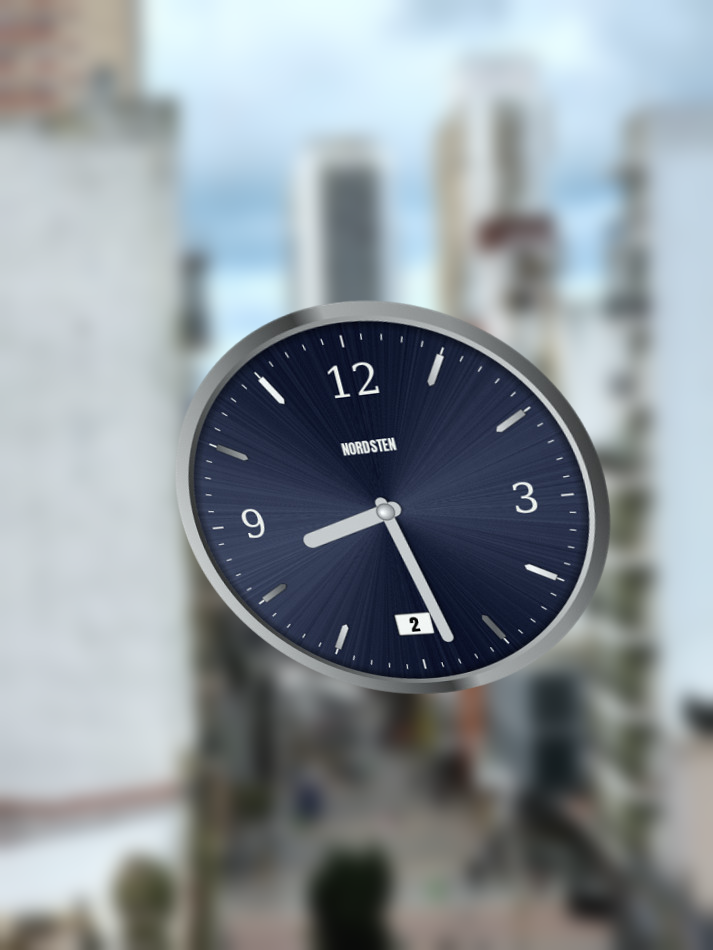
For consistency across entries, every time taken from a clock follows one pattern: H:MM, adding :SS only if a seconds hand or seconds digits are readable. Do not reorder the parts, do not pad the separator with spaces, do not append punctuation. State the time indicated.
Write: 8:28
